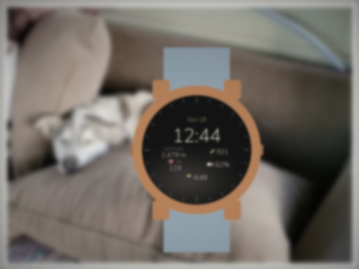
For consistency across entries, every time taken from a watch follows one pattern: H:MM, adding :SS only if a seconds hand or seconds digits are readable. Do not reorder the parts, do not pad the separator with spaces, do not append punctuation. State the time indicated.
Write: 12:44
